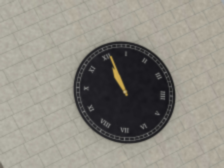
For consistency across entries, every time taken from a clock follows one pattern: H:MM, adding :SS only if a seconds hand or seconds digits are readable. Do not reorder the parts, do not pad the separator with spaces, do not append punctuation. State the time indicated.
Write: 12:01
